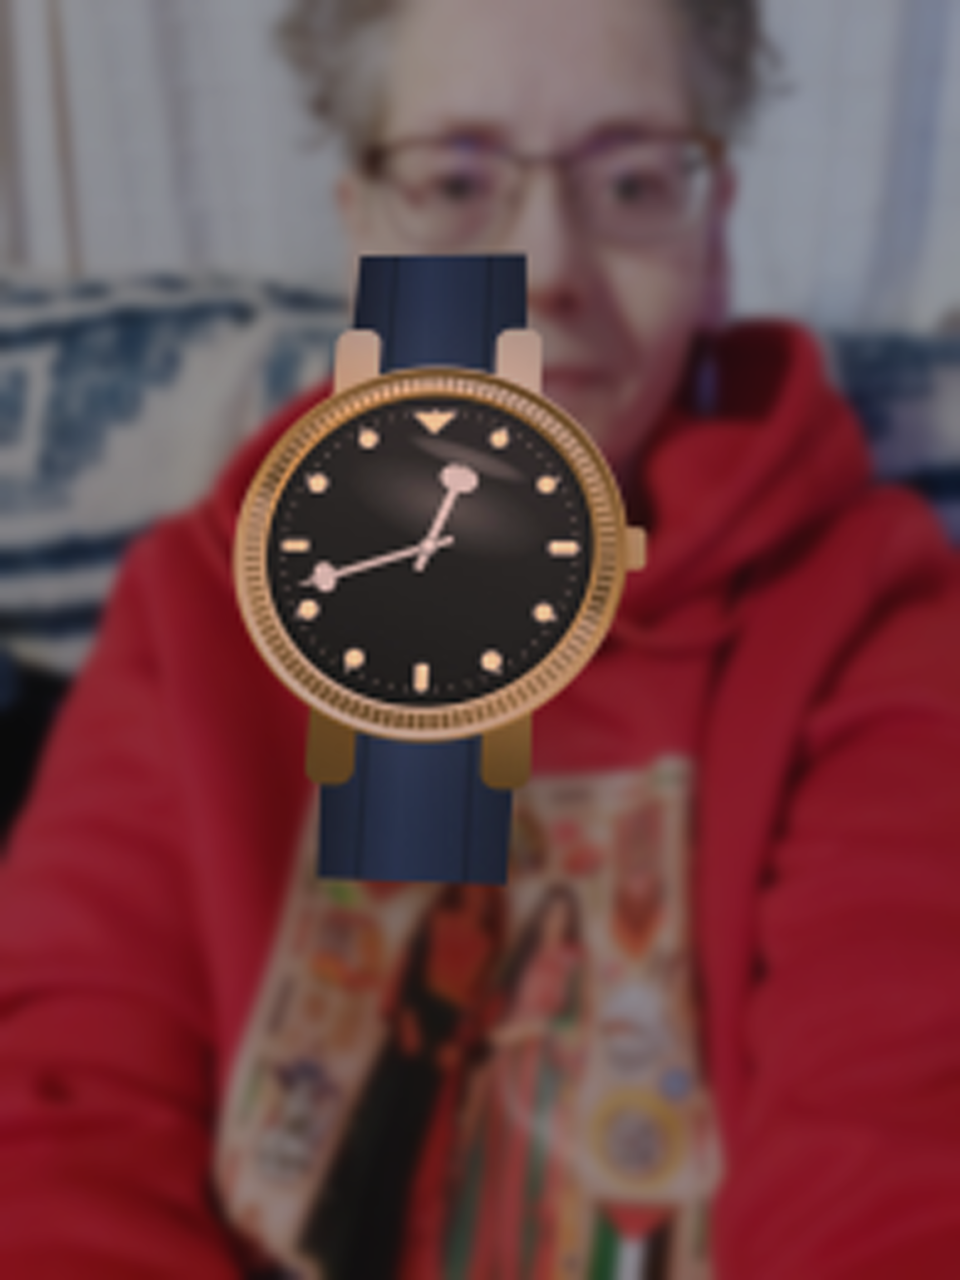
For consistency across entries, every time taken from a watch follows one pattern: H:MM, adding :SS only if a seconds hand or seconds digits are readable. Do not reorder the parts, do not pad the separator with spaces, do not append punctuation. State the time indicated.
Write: 12:42
